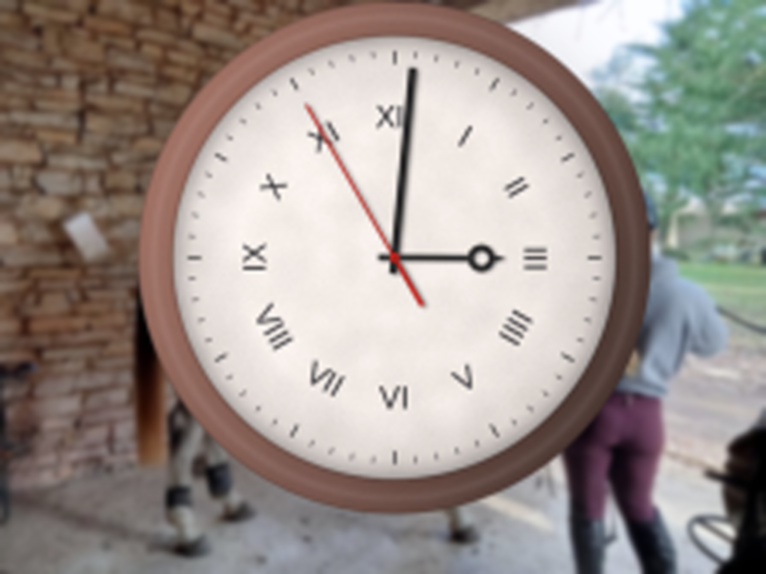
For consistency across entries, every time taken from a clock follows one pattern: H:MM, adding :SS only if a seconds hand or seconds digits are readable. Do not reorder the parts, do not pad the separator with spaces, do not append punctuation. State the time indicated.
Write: 3:00:55
